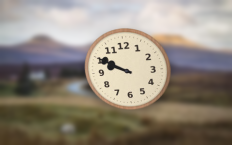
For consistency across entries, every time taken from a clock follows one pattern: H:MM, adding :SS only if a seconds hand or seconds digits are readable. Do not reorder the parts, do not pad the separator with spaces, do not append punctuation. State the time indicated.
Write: 9:50
